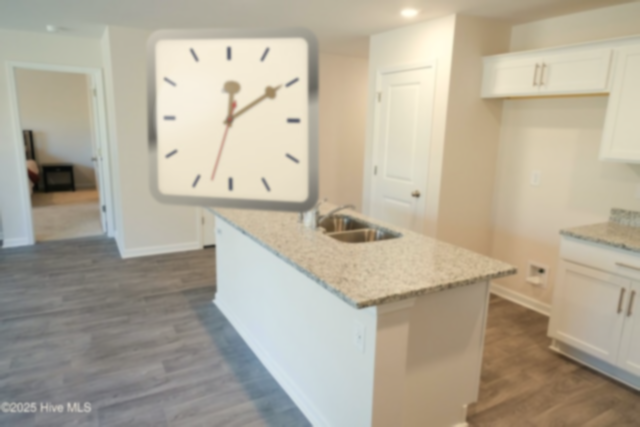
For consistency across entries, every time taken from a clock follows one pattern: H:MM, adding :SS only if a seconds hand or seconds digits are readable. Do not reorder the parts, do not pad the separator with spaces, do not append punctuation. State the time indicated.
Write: 12:09:33
